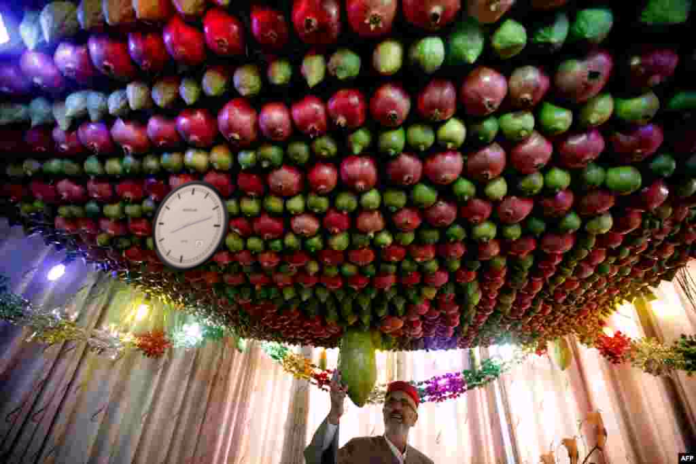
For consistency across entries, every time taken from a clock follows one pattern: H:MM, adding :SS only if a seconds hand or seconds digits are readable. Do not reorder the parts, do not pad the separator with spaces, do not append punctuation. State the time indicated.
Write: 8:12
